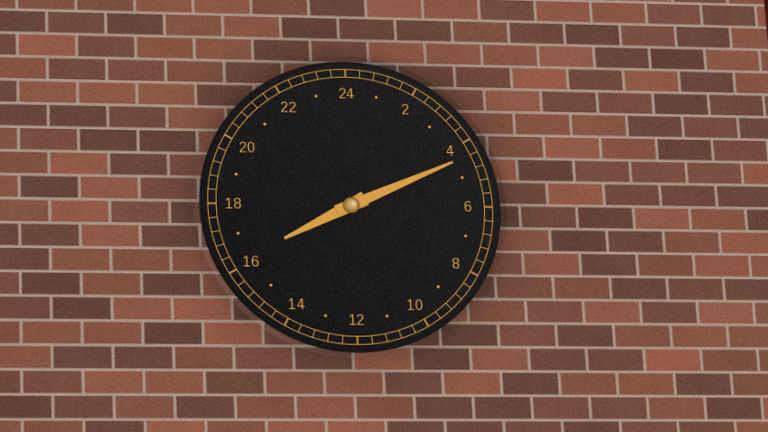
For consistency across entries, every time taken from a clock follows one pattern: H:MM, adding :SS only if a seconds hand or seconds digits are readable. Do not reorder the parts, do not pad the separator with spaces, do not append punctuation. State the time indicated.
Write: 16:11
